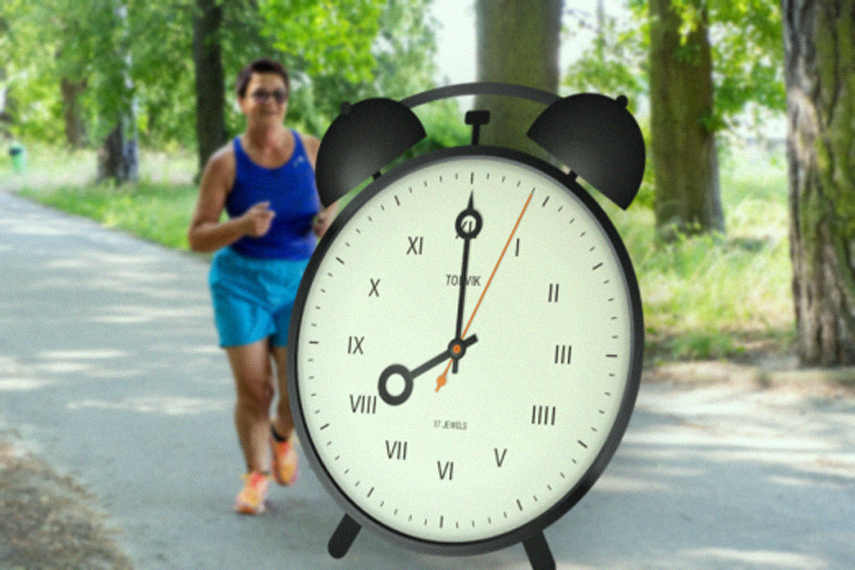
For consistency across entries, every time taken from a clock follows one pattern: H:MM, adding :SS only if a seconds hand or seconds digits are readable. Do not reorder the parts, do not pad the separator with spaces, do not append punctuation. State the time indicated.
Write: 8:00:04
